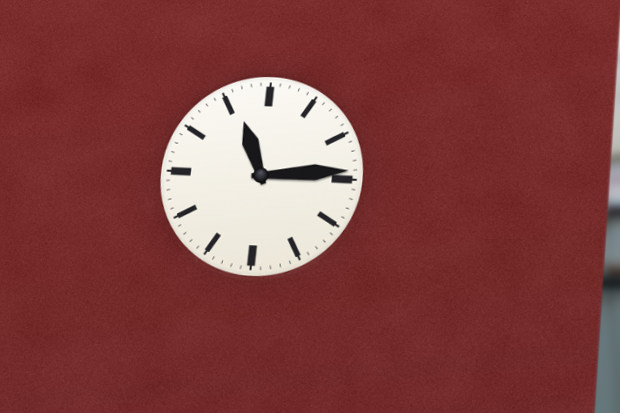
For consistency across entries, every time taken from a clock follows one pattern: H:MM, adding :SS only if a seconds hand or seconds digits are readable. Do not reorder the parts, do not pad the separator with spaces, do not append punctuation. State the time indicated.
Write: 11:14
